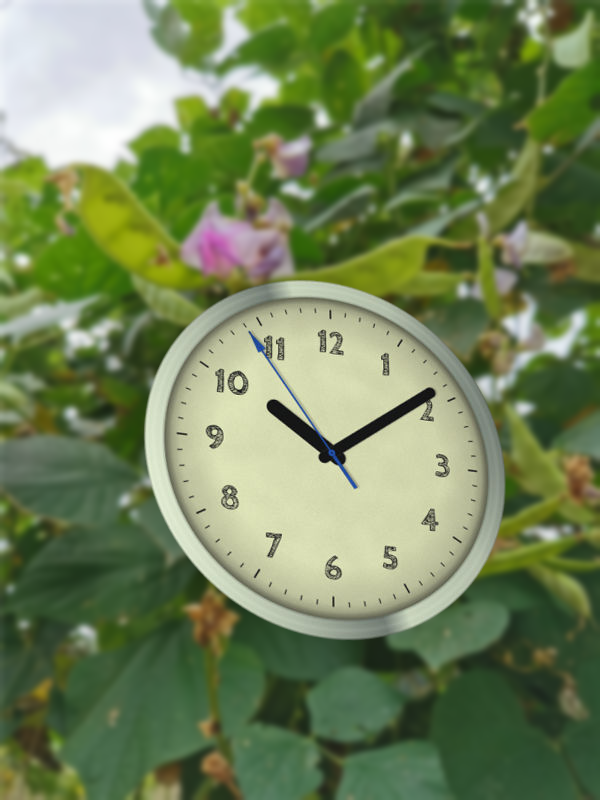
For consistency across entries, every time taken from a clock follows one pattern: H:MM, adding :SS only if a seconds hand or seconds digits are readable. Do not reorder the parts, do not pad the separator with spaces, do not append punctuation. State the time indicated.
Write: 10:08:54
